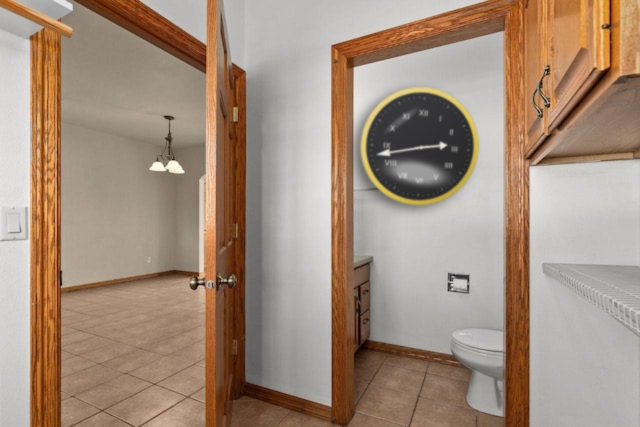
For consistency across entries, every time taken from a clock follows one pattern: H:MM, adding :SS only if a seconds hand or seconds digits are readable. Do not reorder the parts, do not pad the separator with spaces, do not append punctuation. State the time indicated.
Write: 2:43
